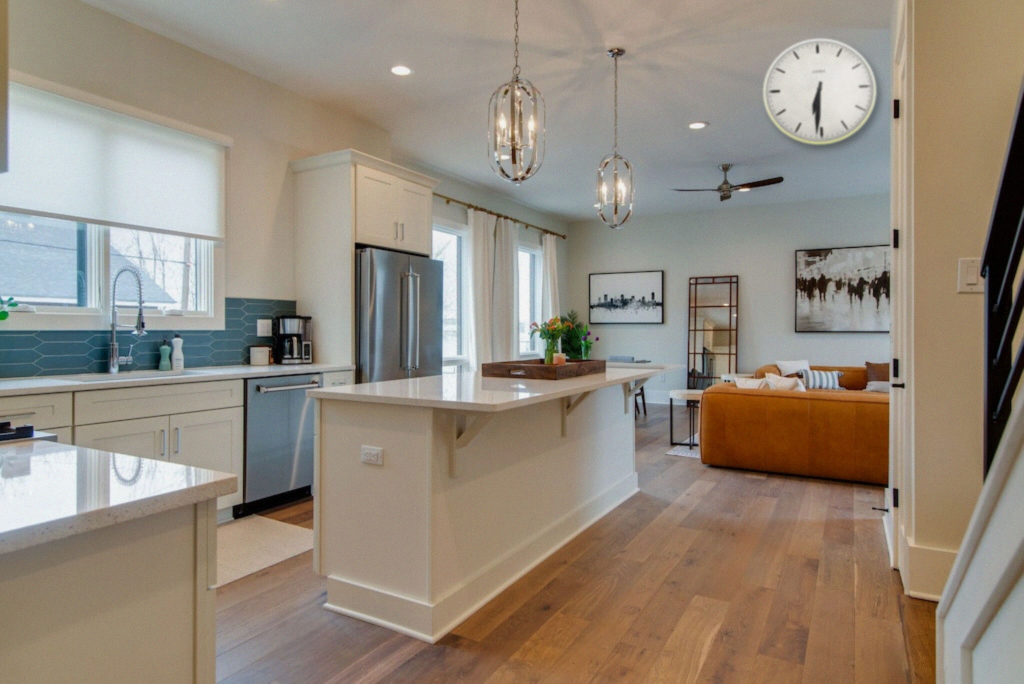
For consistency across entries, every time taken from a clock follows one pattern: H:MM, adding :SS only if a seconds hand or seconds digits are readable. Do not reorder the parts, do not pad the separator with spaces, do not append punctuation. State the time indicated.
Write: 6:31
